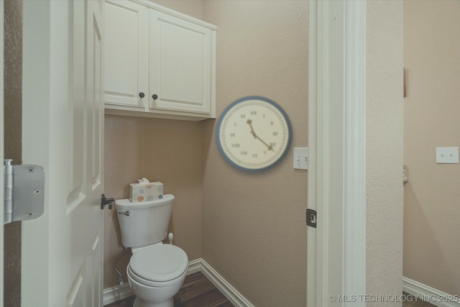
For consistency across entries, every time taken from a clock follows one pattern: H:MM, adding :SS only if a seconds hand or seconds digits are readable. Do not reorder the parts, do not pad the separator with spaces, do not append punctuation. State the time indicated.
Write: 11:22
